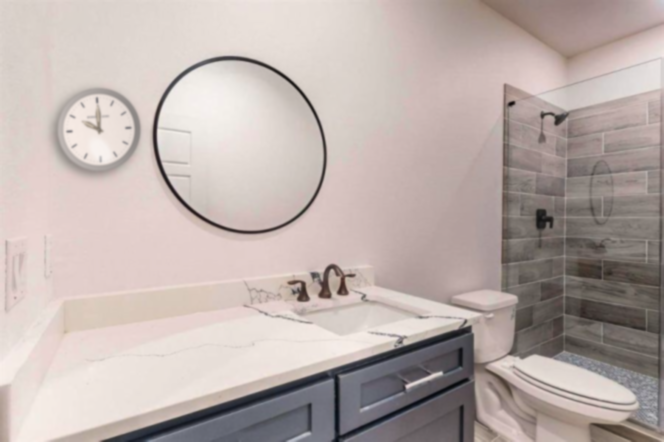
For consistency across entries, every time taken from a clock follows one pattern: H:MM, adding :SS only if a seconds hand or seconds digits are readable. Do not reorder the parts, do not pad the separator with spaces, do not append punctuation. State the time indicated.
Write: 10:00
